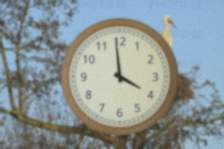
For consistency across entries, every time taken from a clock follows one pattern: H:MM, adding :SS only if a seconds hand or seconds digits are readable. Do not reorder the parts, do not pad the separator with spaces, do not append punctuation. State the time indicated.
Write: 3:59
